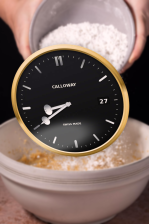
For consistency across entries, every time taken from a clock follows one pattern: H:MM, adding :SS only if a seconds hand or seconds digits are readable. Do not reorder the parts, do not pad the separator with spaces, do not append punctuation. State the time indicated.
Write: 8:40
